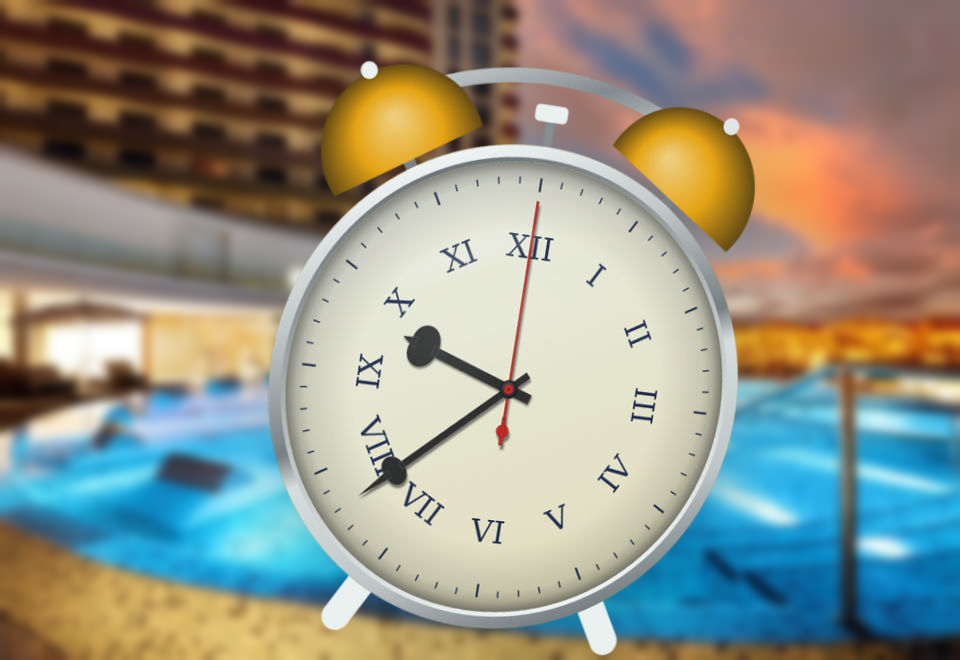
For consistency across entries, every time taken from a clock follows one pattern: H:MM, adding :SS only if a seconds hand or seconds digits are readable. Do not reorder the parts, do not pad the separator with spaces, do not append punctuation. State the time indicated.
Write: 9:38:00
